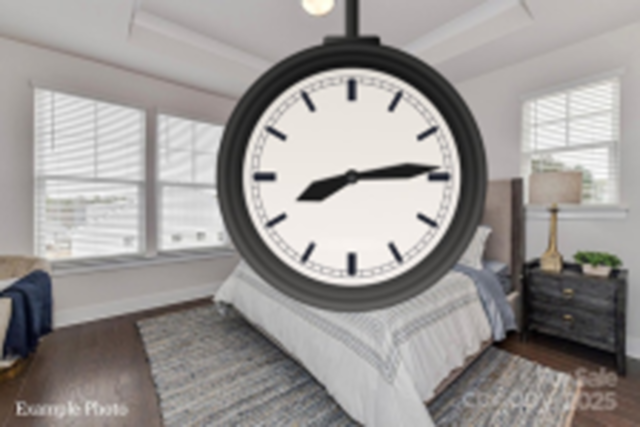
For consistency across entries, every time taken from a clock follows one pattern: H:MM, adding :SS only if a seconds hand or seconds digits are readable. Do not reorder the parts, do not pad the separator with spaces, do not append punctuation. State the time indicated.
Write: 8:14
